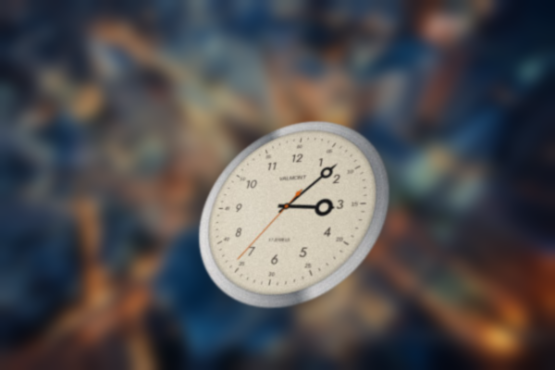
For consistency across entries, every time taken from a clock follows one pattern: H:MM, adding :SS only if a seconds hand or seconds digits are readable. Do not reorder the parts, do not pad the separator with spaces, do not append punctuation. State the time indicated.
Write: 3:07:36
